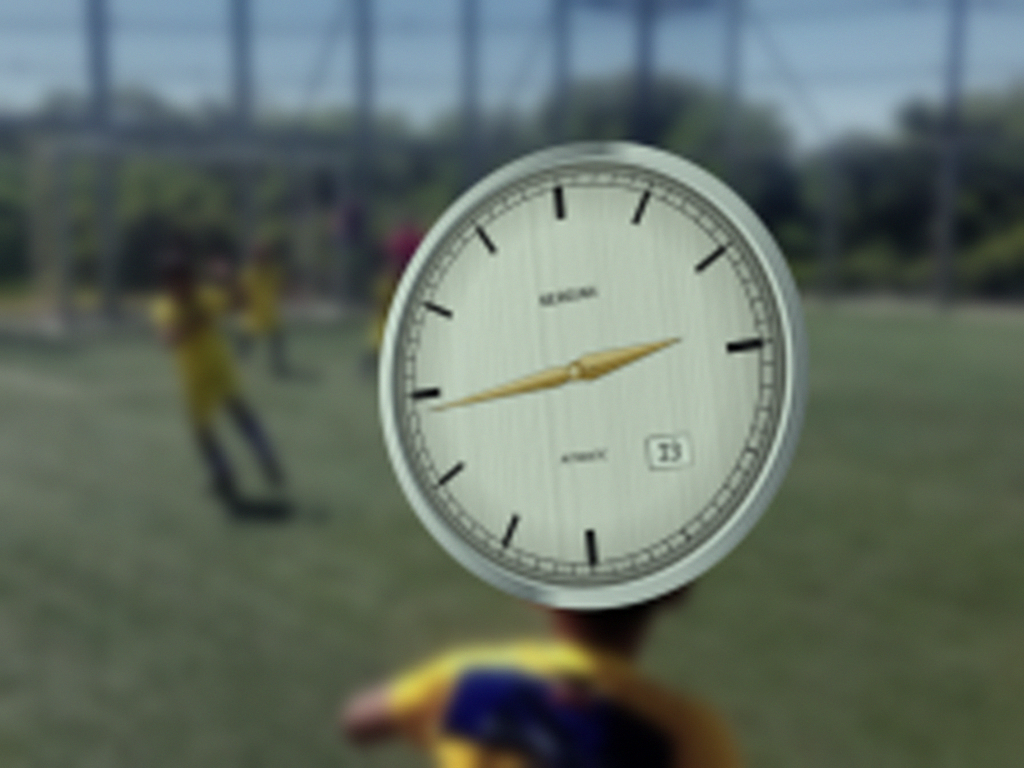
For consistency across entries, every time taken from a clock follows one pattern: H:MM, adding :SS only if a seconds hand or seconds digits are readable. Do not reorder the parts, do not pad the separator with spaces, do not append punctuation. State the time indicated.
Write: 2:44
